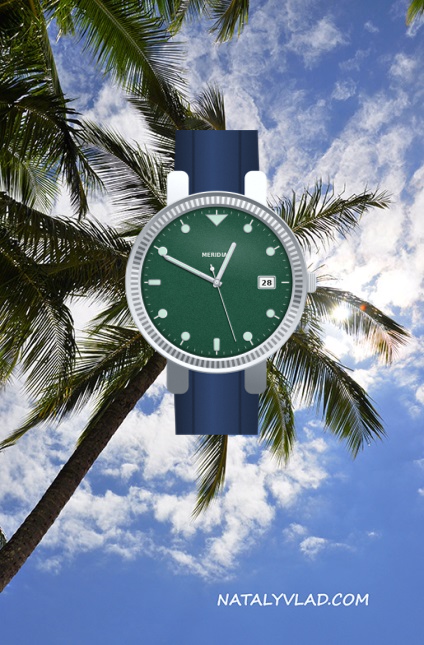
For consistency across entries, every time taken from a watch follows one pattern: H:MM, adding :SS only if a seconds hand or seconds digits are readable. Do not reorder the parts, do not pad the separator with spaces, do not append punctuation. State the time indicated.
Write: 12:49:27
